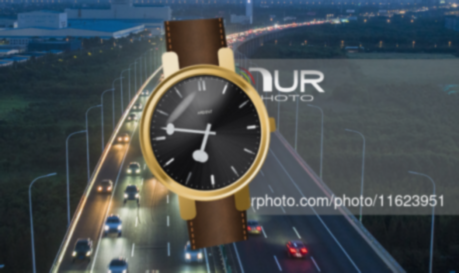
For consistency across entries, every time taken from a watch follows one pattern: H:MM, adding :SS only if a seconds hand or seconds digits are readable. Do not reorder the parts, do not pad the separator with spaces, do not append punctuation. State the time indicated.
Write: 6:47
